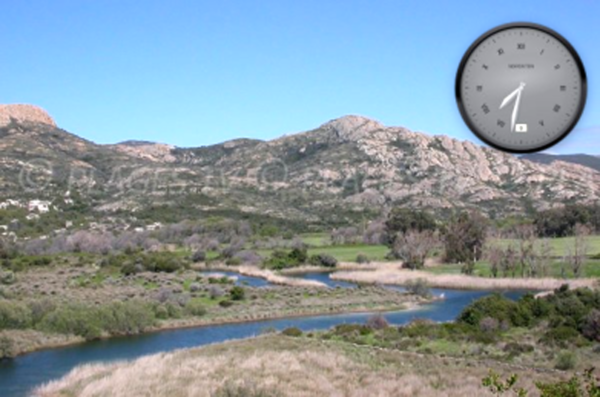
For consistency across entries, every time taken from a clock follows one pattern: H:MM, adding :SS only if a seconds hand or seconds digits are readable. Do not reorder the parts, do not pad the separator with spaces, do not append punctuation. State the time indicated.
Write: 7:32
